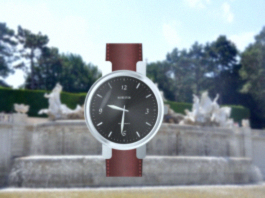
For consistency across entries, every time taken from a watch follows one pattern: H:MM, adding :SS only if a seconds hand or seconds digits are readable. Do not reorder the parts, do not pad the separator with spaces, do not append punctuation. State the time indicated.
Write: 9:31
